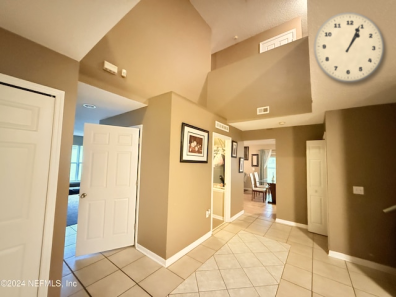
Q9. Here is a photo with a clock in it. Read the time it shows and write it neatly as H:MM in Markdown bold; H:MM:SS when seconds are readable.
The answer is **1:04**
